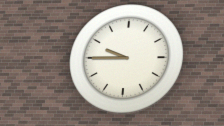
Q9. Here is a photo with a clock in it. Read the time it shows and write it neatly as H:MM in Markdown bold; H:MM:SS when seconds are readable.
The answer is **9:45**
